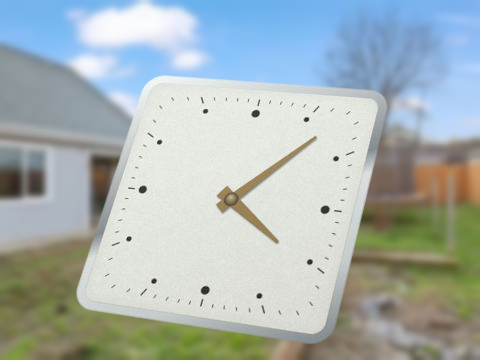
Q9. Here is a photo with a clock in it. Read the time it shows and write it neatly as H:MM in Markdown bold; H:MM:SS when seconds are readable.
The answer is **4:07**
